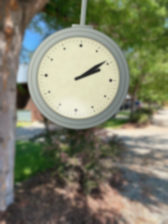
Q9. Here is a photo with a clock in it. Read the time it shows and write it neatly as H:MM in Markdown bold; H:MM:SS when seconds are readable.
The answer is **2:09**
